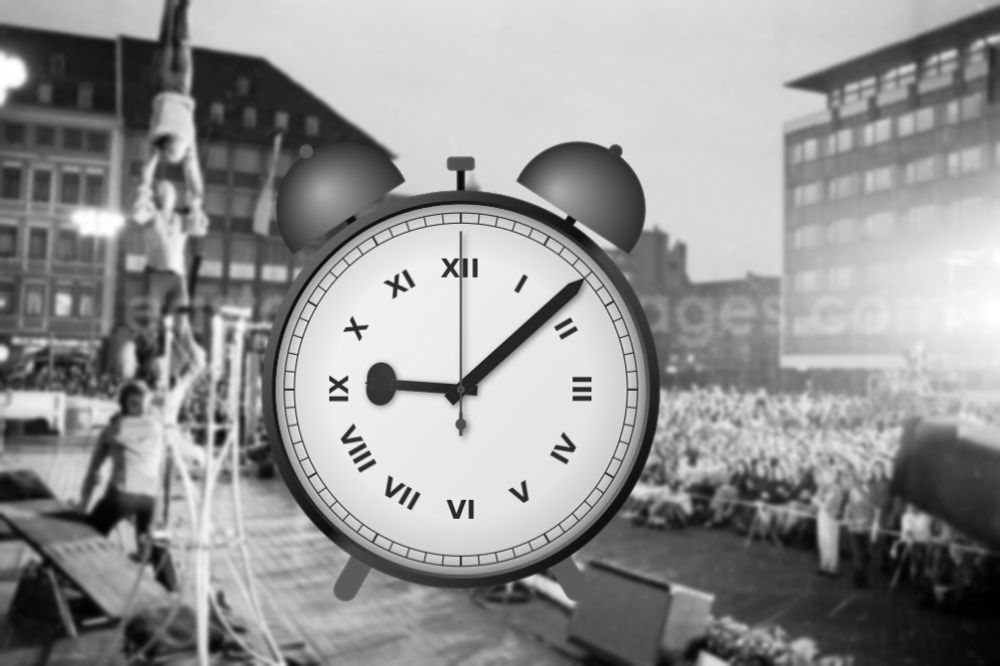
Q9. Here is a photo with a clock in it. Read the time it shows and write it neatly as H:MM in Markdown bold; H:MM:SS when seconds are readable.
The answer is **9:08:00**
